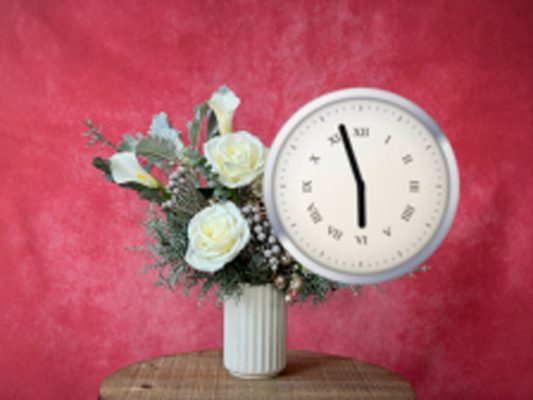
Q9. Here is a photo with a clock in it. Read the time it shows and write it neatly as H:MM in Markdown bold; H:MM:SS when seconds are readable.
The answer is **5:57**
